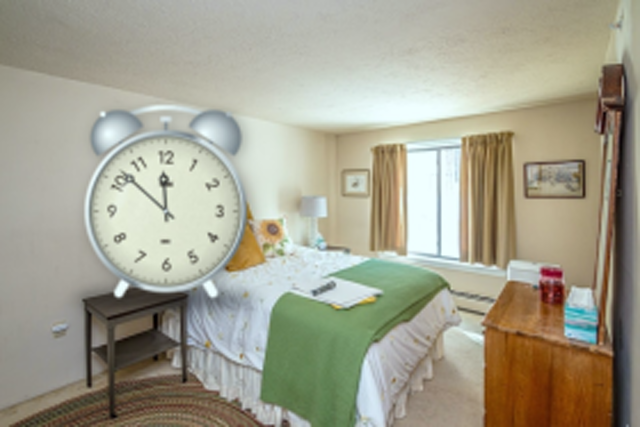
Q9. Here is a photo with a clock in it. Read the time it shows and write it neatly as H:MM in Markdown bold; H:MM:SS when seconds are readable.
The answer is **11:52**
